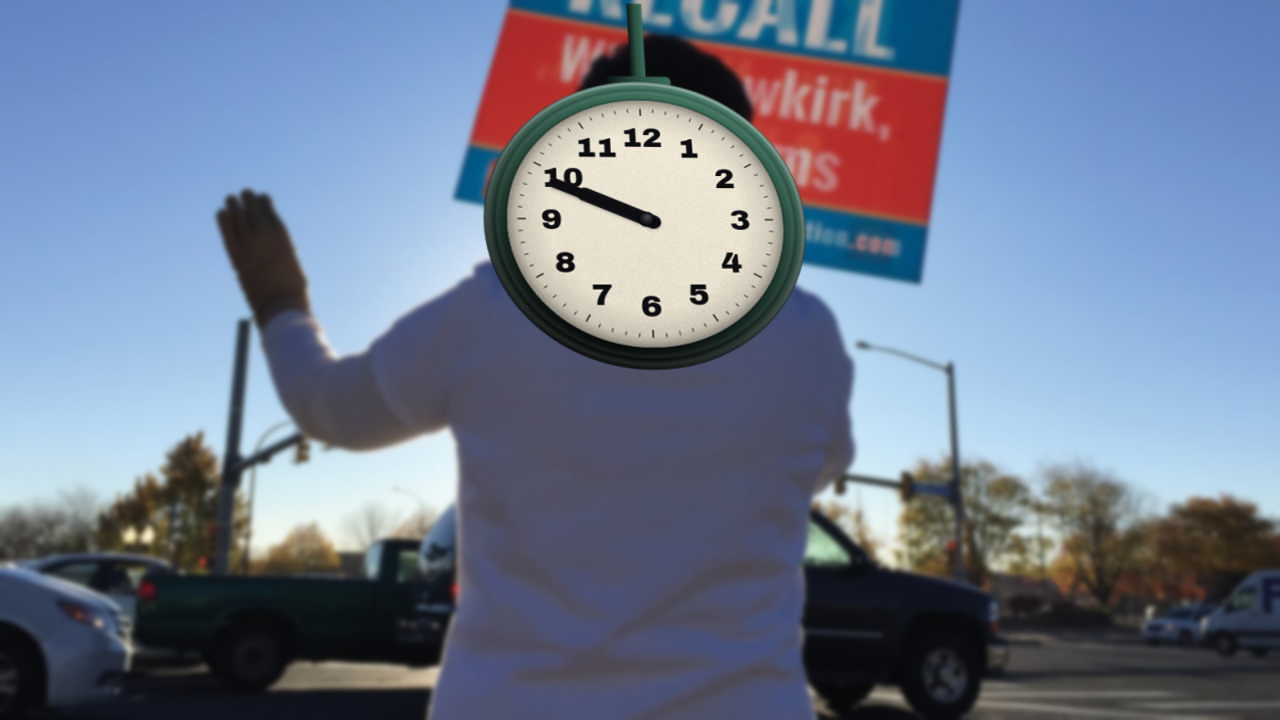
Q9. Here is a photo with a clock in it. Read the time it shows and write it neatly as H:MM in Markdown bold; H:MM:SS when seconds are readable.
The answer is **9:49**
